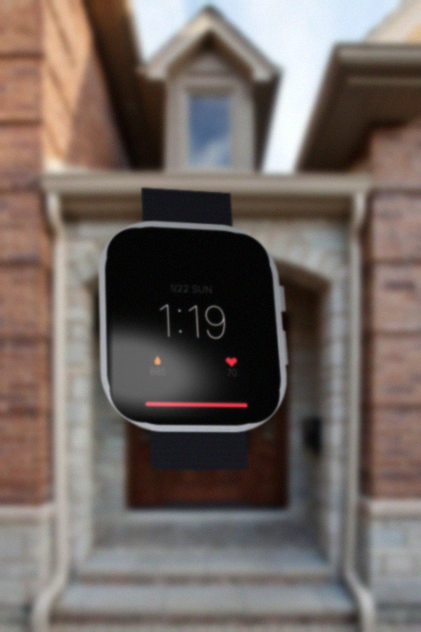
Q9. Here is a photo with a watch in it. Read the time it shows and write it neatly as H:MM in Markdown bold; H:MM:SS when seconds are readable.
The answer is **1:19**
